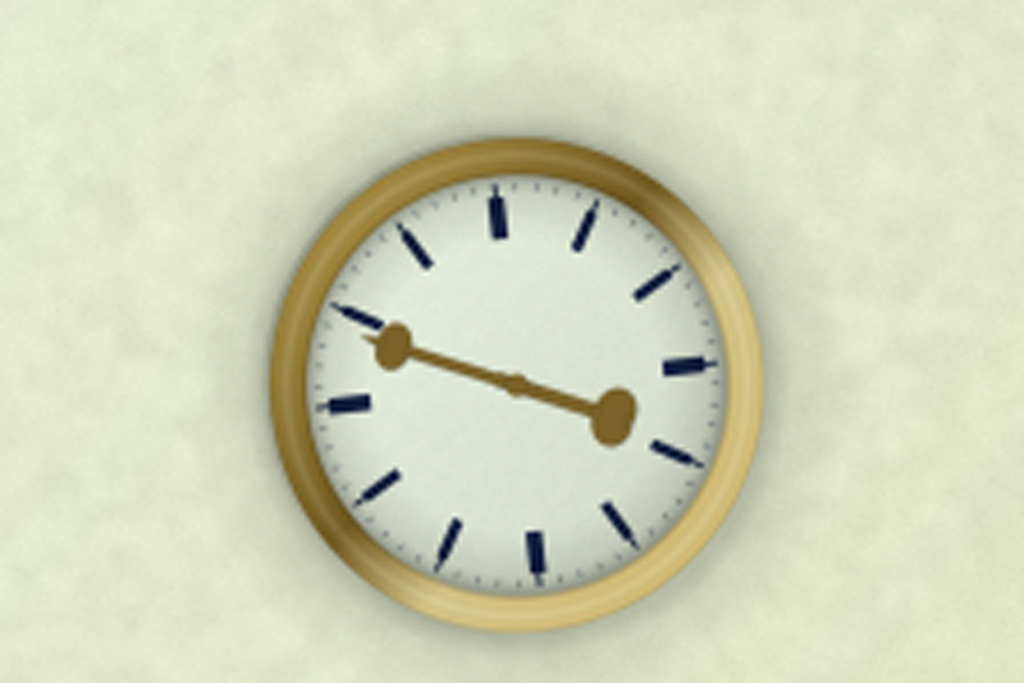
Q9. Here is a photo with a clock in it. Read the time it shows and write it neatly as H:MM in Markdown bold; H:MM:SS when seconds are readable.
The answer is **3:49**
